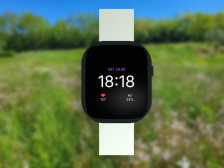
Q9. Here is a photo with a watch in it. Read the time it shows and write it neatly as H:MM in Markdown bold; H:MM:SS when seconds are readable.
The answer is **18:18**
